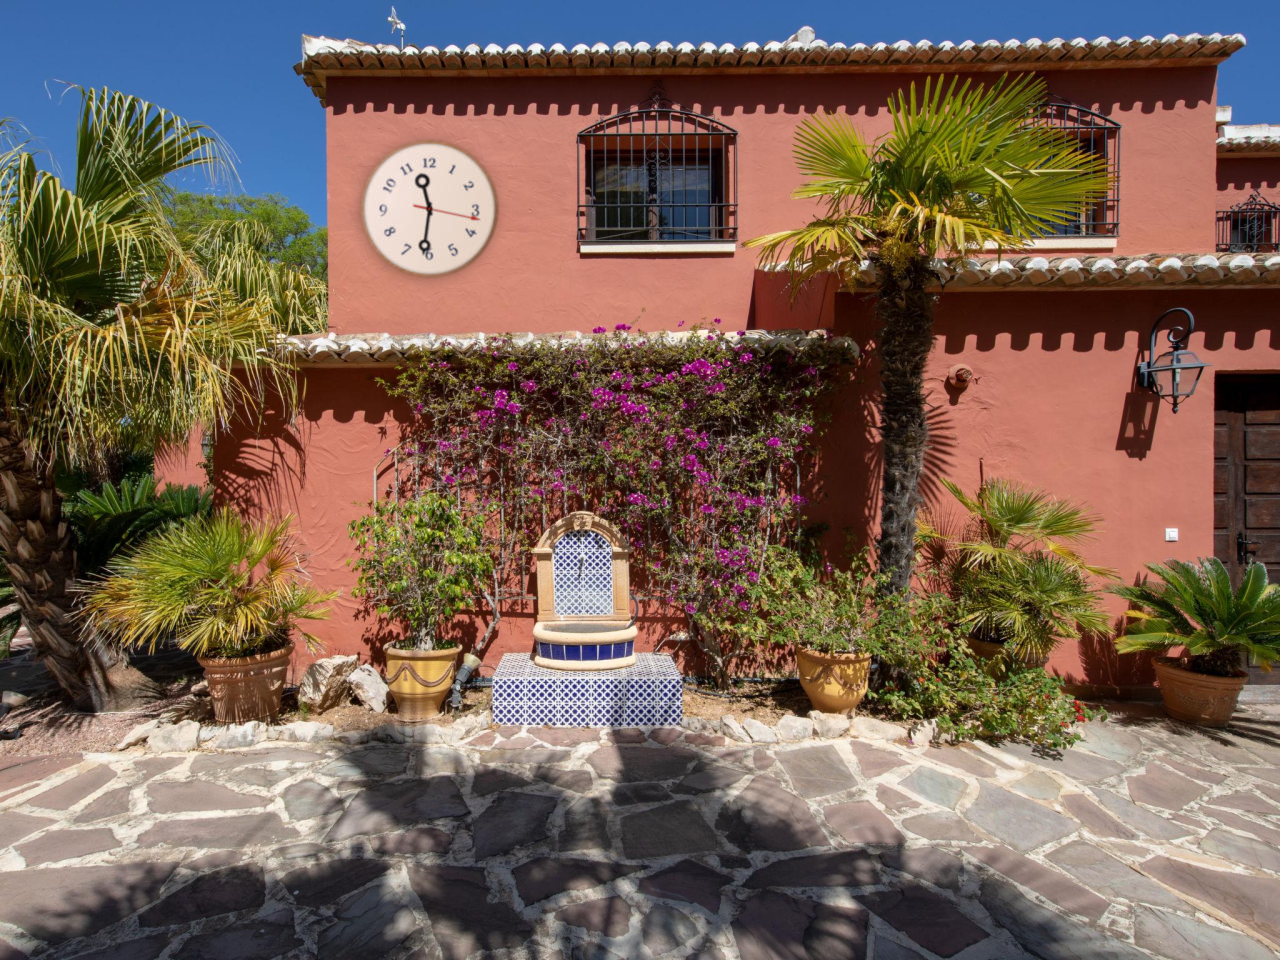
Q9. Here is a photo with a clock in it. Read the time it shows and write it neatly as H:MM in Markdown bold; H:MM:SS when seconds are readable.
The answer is **11:31:17**
